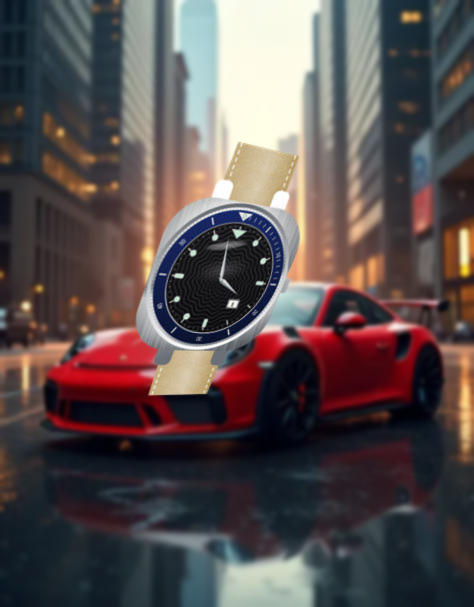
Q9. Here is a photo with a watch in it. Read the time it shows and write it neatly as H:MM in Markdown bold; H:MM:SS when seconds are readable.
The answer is **3:58**
